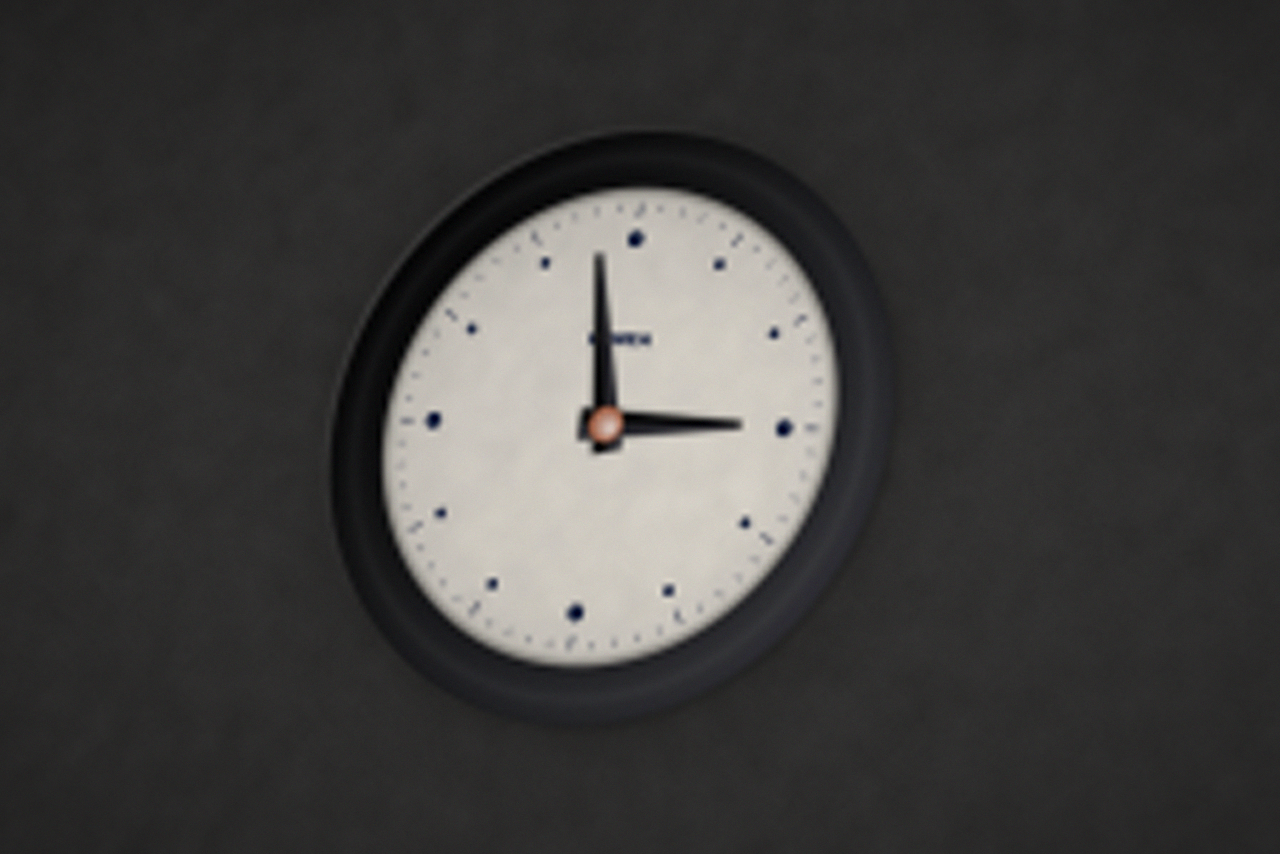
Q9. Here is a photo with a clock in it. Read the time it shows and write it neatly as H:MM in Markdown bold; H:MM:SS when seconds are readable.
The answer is **2:58**
